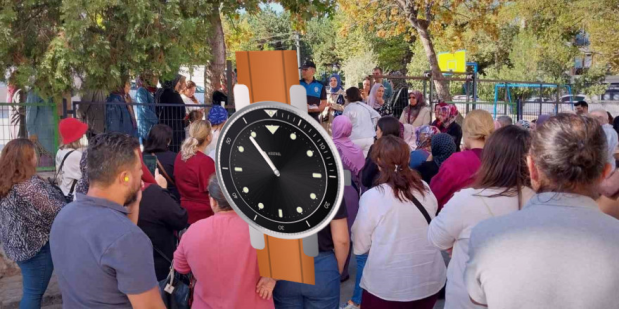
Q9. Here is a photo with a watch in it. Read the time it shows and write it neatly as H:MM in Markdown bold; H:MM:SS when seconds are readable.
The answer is **10:54**
